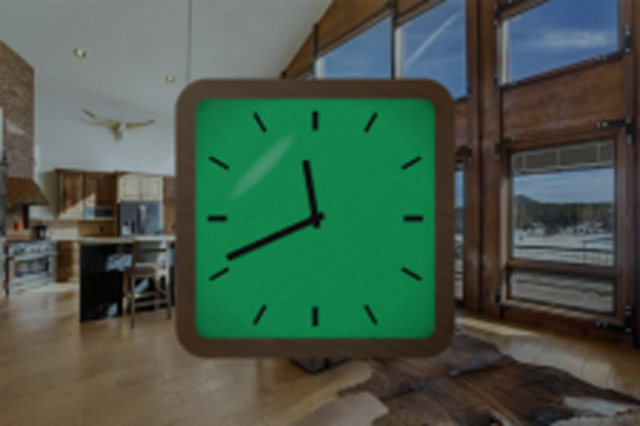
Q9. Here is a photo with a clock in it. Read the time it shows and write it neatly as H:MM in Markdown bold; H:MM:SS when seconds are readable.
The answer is **11:41**
